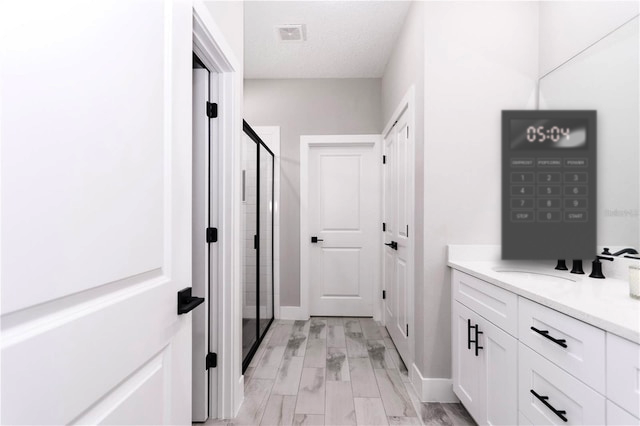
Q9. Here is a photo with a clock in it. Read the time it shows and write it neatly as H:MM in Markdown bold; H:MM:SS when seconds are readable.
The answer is **5:04**
